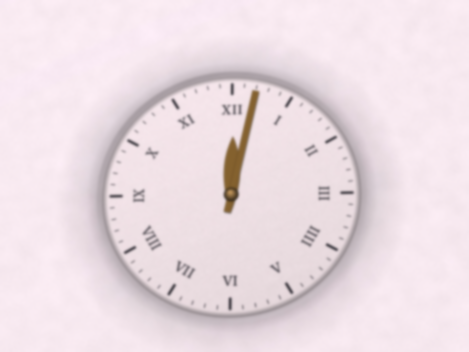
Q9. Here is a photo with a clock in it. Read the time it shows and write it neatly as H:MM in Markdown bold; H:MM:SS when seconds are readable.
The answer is **12:02**
